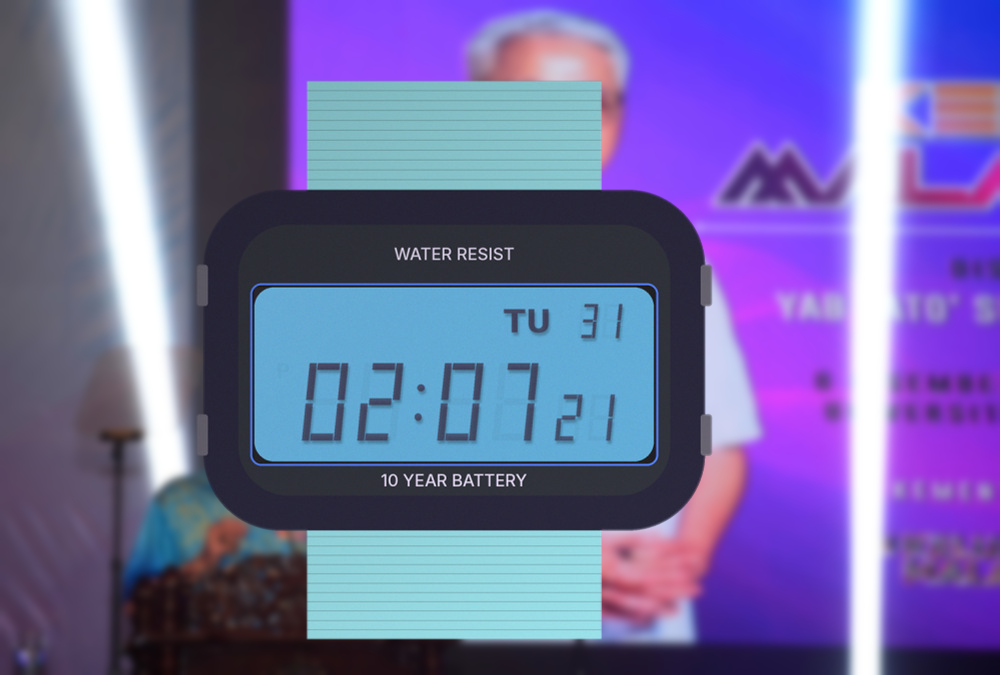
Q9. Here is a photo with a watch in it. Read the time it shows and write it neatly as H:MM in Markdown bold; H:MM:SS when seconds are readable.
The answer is **2:07:21**
